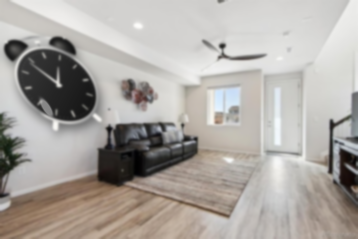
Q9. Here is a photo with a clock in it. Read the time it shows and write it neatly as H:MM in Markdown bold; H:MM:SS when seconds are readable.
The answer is **12:54**
